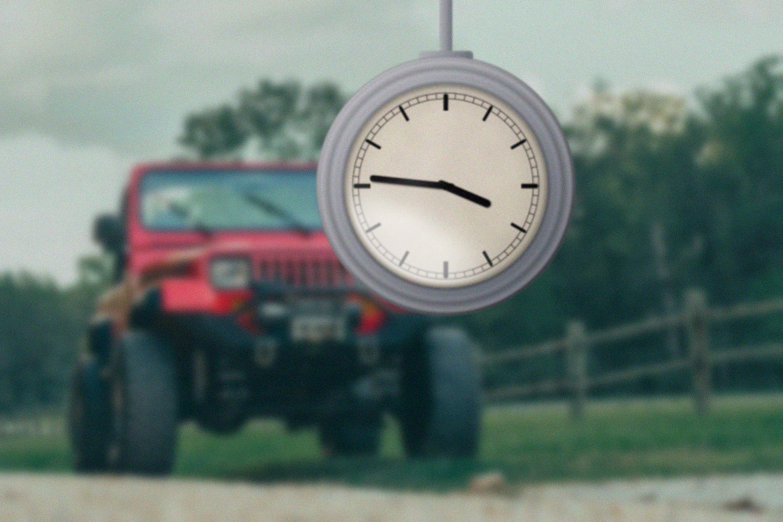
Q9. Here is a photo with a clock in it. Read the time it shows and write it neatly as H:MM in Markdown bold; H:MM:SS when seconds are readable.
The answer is **3:46**
